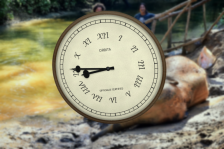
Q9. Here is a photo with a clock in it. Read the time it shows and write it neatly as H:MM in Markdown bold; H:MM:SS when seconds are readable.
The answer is **8:46**
